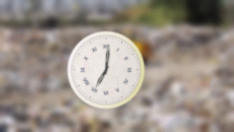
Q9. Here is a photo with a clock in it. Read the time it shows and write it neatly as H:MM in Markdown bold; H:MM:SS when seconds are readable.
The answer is **7:01**
